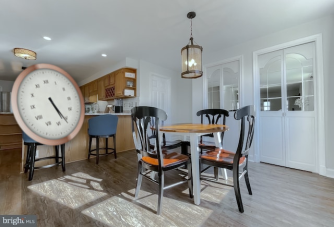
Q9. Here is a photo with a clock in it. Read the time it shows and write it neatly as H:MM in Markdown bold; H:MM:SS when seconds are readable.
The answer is **5:26**
